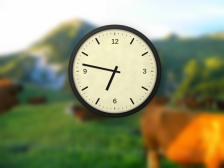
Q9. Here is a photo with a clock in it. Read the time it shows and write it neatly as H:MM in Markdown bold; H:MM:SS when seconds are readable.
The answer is **6:47**
